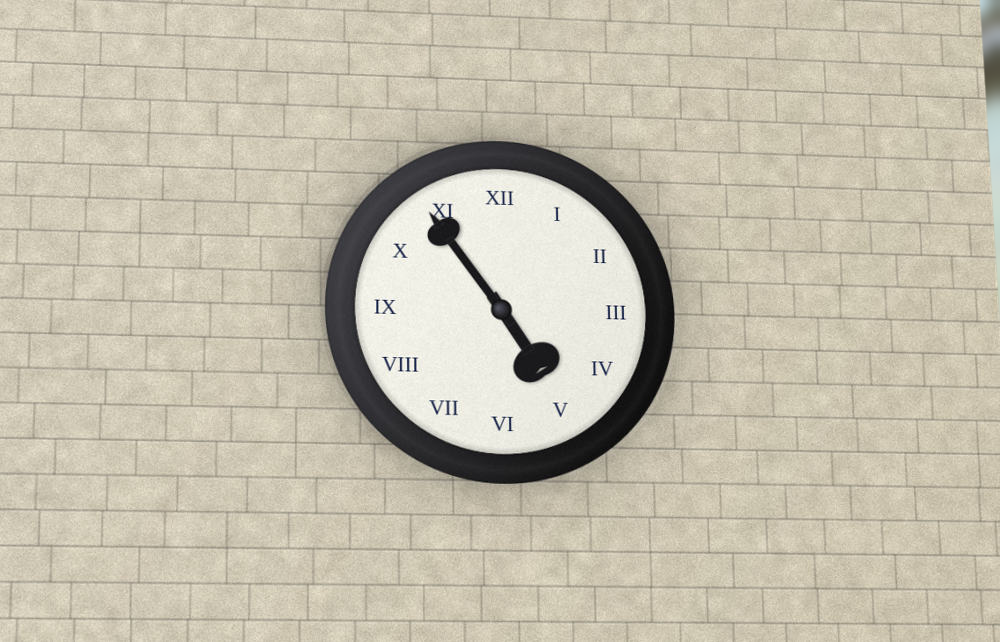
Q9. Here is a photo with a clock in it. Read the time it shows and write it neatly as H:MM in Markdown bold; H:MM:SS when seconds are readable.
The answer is **4:54**
